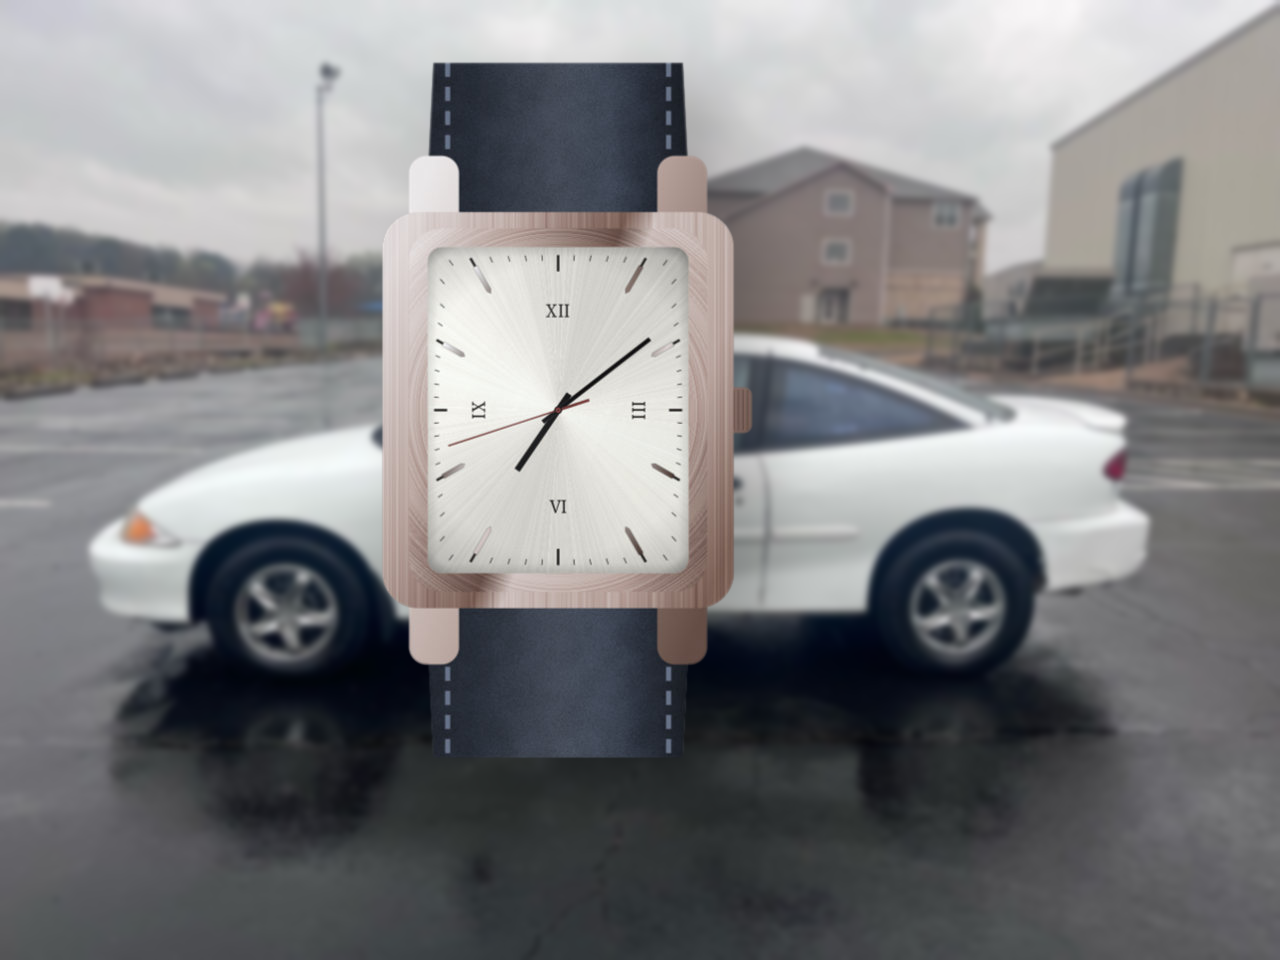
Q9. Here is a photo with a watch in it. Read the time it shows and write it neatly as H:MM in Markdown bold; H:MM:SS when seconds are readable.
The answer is **7:08:42**
